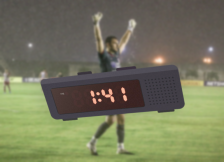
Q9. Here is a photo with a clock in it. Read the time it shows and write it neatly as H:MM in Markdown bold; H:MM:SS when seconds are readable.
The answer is **1:41**
